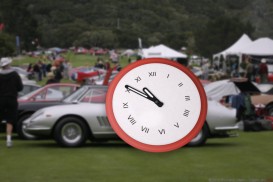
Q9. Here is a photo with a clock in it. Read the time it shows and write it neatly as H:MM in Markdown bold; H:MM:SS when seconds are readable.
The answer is **10:51**
